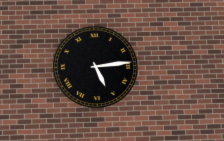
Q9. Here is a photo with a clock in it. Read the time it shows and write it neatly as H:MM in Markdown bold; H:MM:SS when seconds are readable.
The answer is **5:14**
